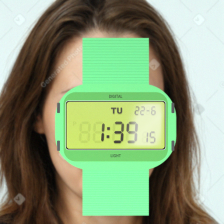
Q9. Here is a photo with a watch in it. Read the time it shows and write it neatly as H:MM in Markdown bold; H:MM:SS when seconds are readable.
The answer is **1:39:15**
